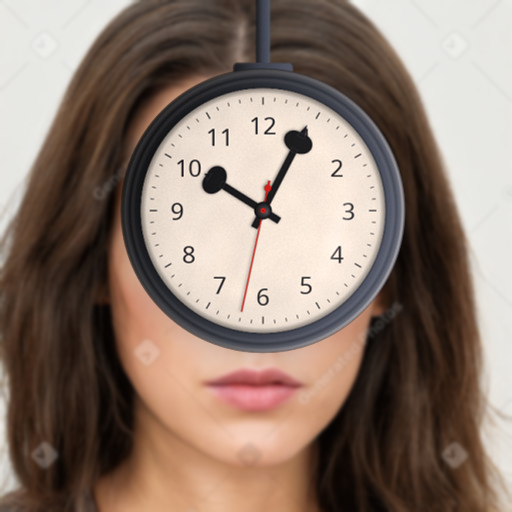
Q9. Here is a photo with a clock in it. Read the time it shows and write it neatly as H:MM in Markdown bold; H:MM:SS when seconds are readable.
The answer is **10:04:32**
